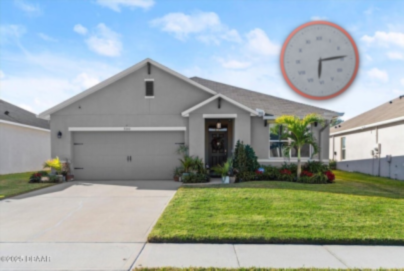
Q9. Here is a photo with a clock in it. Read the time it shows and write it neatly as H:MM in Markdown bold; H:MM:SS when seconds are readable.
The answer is **6:14**
